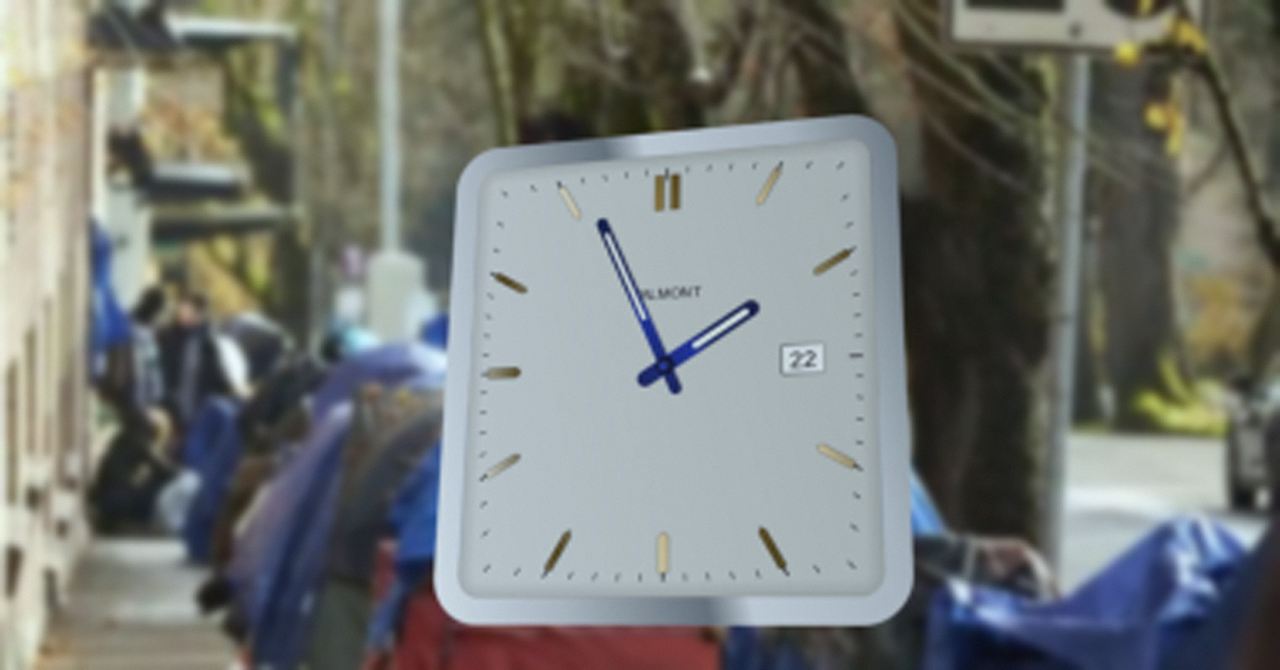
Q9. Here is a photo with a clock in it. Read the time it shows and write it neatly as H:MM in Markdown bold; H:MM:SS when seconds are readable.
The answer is **1:56**
